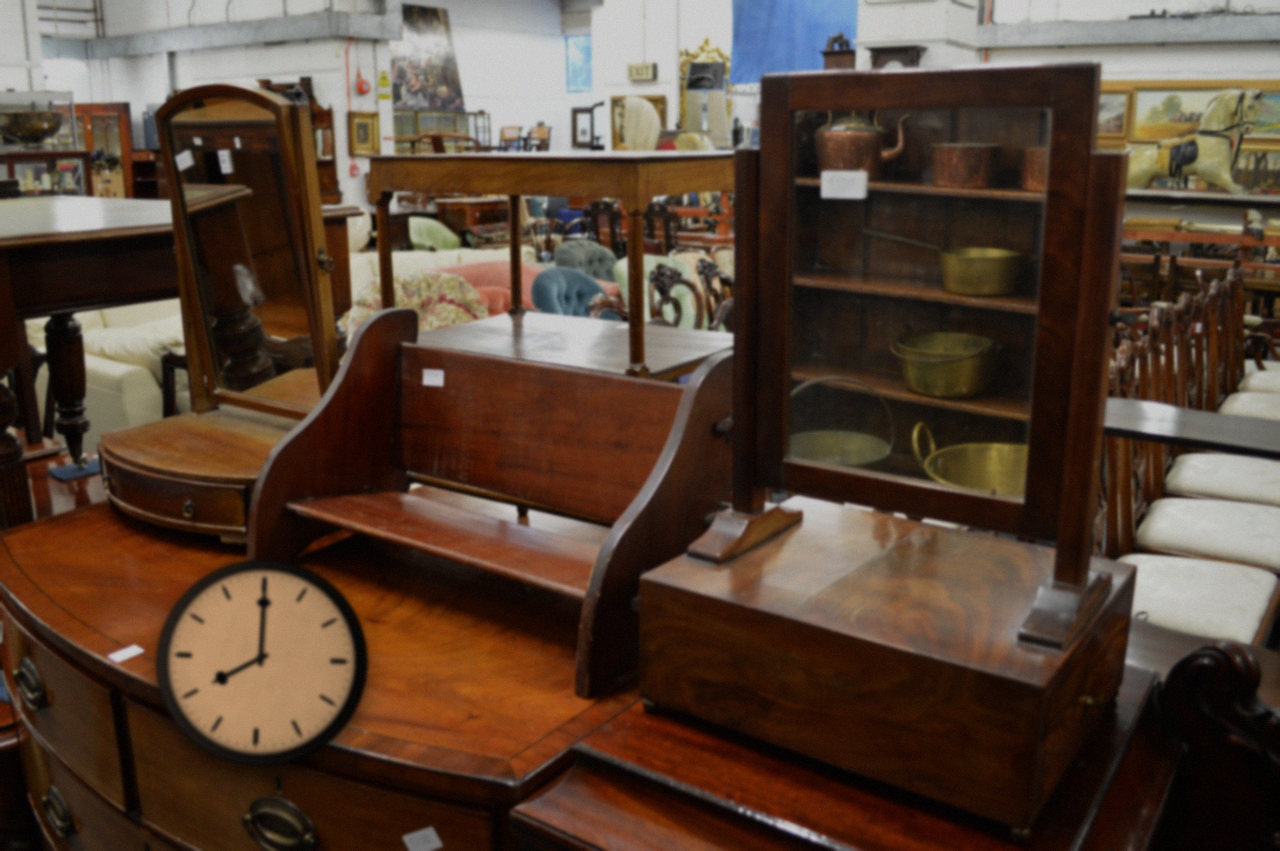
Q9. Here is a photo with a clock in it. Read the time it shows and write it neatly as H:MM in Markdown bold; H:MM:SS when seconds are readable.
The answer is **8:00**
